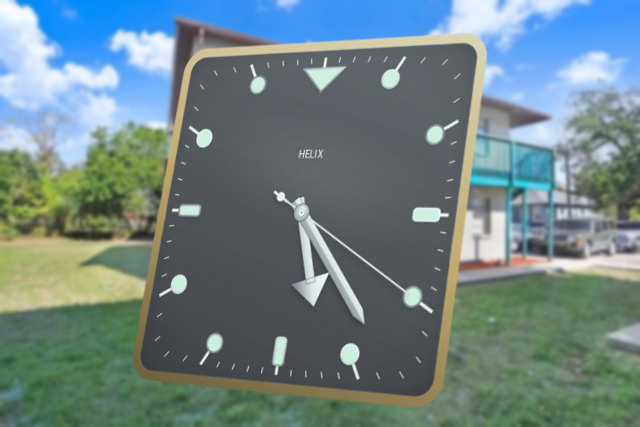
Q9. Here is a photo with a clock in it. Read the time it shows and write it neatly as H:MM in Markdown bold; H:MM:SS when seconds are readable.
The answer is **5:23:20**
